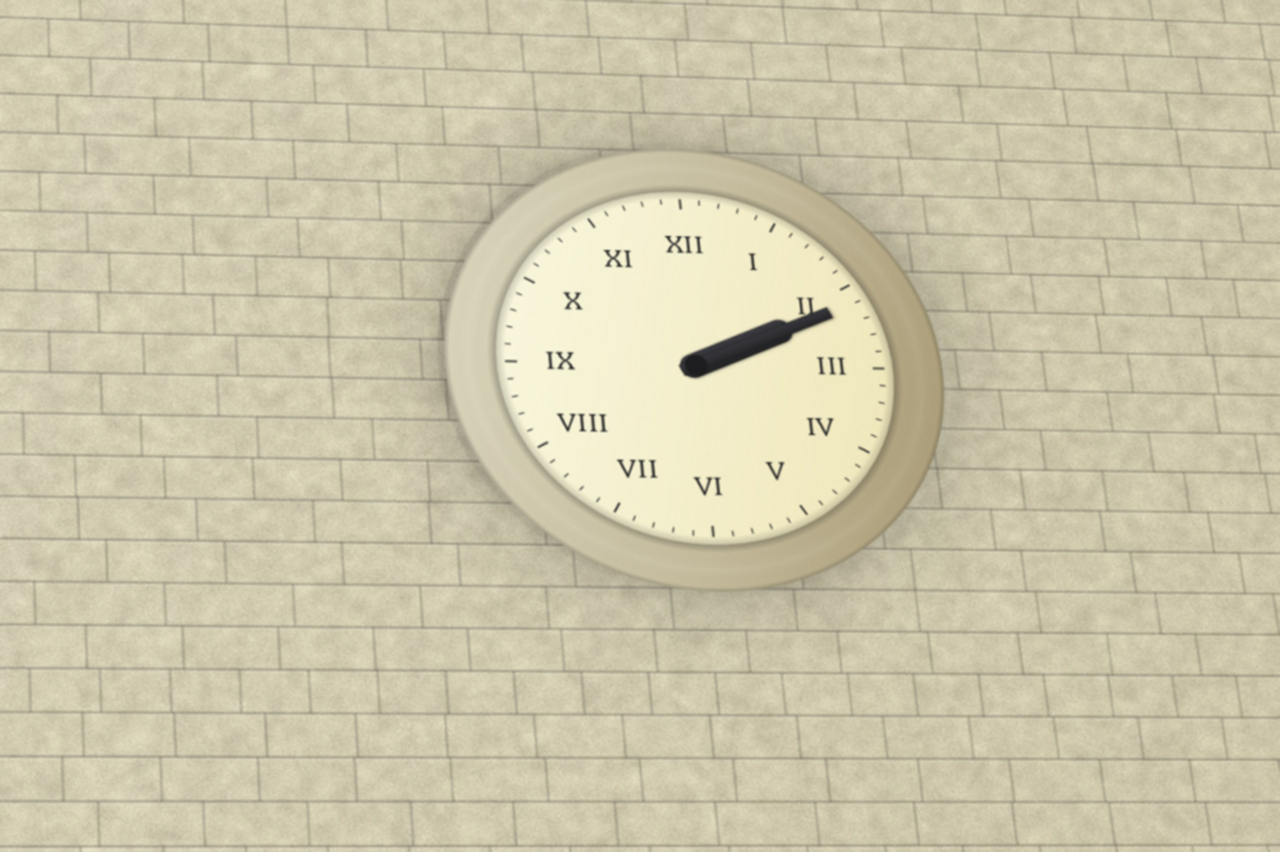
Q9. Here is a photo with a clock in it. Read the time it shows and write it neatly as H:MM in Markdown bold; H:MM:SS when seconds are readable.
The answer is **2:11**
